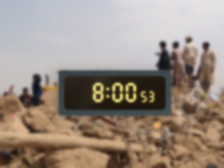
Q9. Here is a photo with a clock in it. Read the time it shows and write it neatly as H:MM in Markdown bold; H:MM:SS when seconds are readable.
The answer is **8:00**
